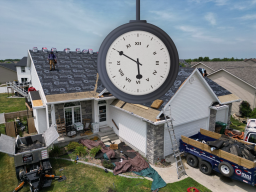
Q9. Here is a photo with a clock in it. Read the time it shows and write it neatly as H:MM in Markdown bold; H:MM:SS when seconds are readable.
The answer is **5:50**
